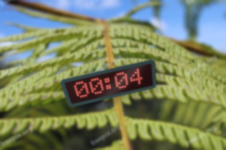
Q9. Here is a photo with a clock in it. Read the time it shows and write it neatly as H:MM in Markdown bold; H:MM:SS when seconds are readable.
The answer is **0:04**
